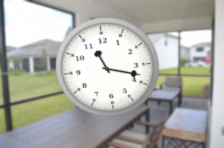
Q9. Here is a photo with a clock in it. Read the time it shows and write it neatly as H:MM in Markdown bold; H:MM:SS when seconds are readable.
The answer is **11:18**
